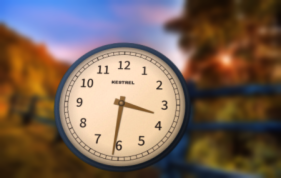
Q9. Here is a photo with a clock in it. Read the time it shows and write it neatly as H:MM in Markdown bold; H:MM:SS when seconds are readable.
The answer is **3:31**
